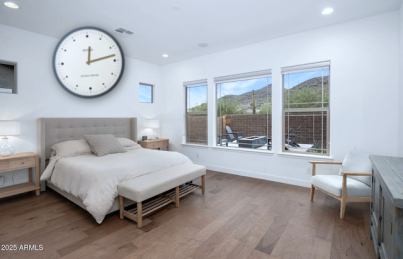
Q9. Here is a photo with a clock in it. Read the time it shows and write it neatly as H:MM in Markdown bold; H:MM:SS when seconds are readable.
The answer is **12:13**
